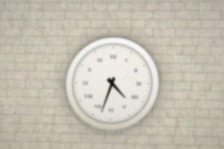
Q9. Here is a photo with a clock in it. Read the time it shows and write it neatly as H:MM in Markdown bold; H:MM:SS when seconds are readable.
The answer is **4:33**
